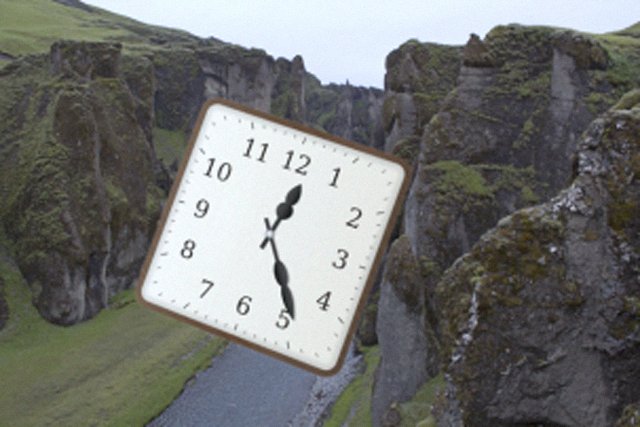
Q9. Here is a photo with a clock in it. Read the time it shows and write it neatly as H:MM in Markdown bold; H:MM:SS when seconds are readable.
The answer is **12:24**
